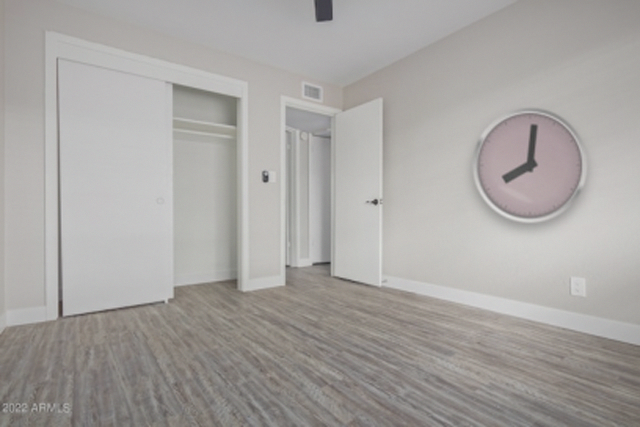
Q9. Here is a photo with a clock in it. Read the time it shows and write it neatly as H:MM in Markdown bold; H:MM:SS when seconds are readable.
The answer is **8:01**
